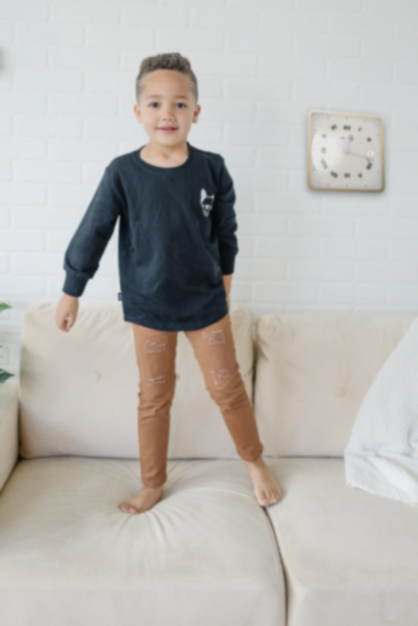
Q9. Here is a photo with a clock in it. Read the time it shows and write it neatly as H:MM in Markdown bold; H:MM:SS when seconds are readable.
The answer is **12:17**
